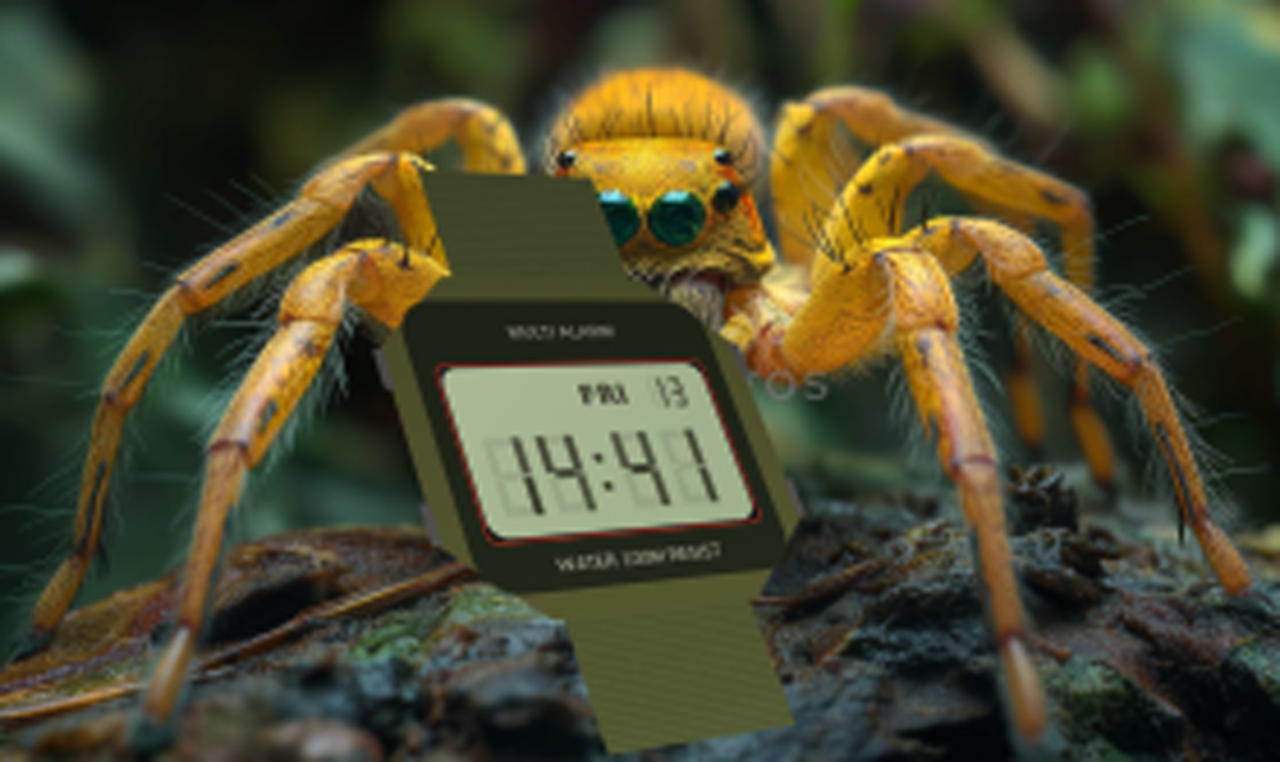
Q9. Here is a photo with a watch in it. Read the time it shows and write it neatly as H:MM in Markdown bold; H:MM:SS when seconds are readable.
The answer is **14:41**
